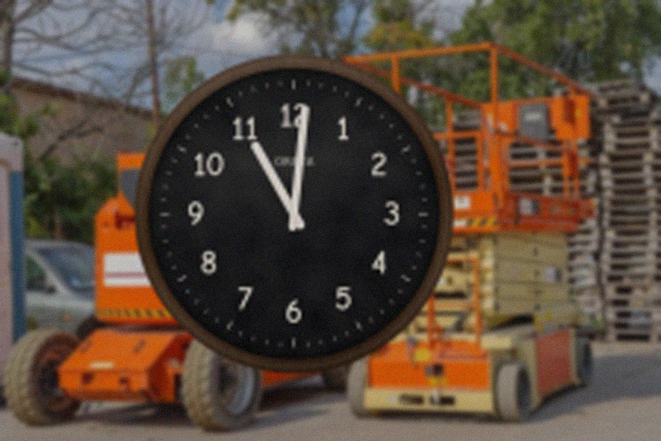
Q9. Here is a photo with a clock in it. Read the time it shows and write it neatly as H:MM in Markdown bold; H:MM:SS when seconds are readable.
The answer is **11:01**
